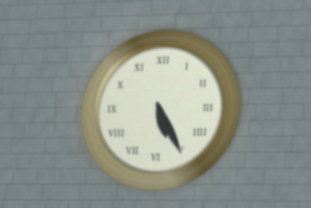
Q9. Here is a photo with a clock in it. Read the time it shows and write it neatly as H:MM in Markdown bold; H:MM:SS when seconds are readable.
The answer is **5:25**
